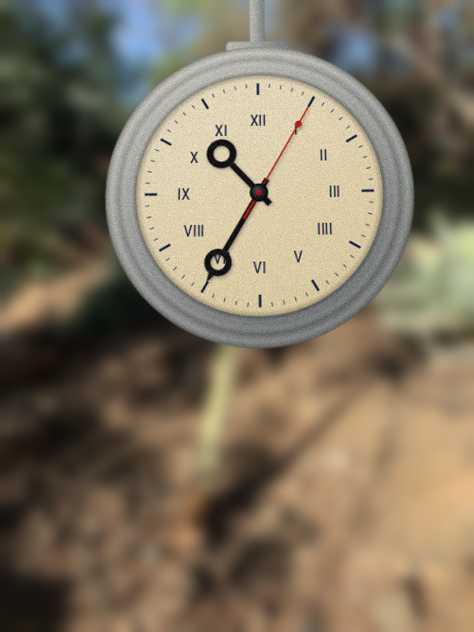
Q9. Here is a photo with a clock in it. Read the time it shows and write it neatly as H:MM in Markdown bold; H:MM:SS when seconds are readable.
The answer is **10:35:05**
